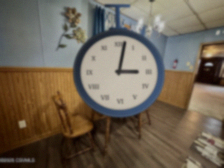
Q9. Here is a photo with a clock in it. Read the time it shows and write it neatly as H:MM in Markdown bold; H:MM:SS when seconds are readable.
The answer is **3:02**
